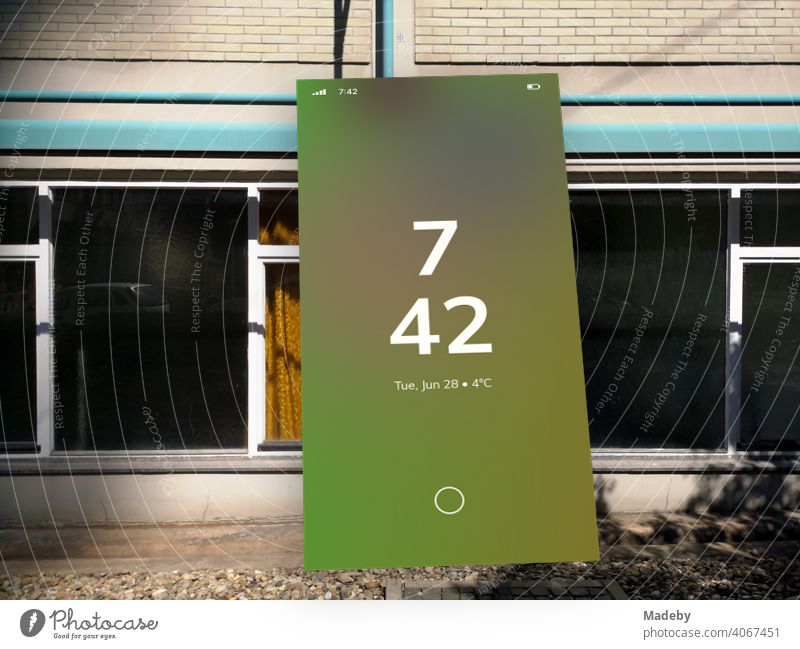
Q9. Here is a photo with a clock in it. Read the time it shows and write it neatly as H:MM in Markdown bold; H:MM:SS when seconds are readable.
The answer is **7:42**
